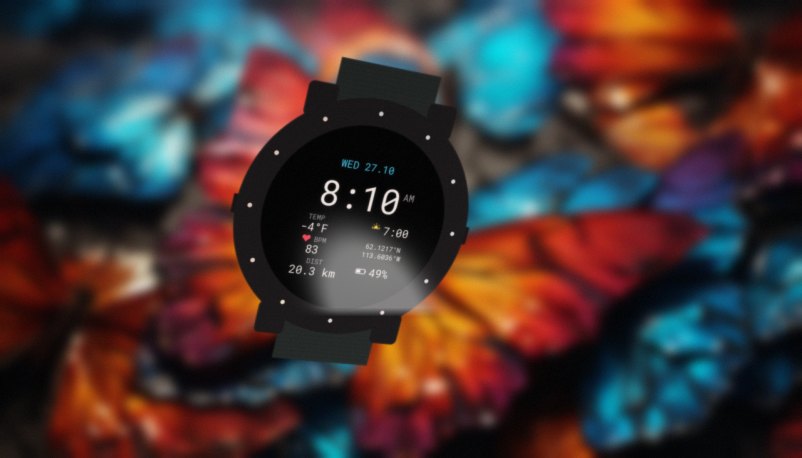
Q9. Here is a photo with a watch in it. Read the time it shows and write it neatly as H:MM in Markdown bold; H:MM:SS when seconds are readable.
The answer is **8:10**
